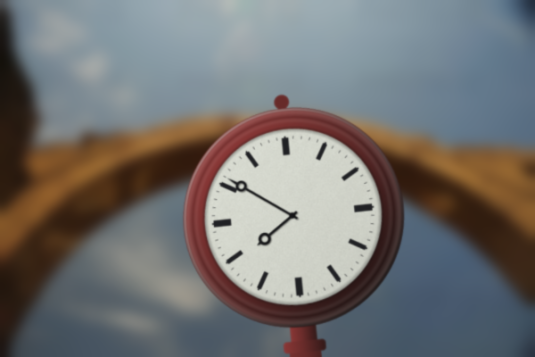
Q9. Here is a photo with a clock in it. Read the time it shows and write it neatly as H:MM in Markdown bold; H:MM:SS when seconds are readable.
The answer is **7:51**
